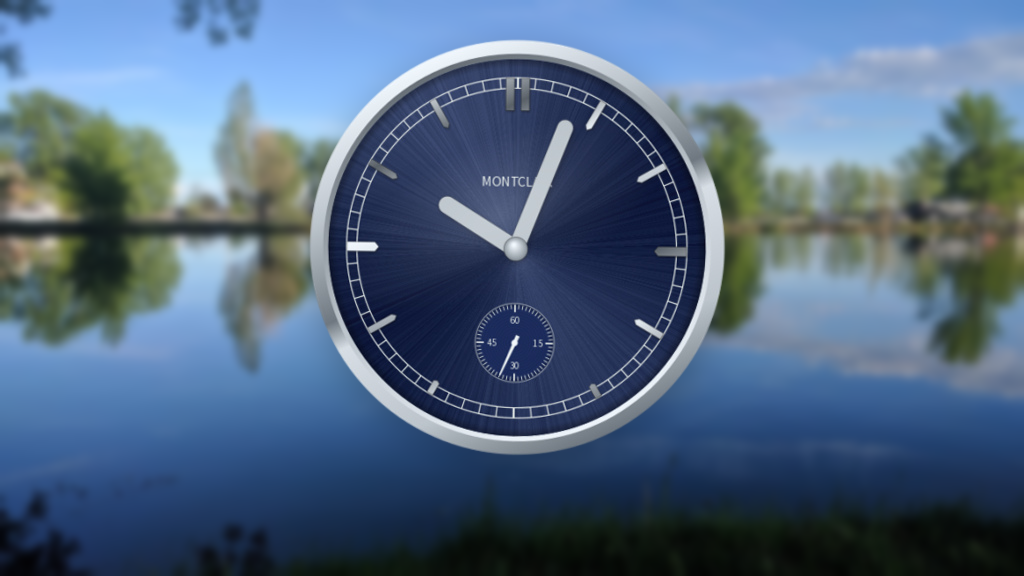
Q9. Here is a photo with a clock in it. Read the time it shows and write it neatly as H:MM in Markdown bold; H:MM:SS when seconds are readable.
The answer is **10:03:34**
